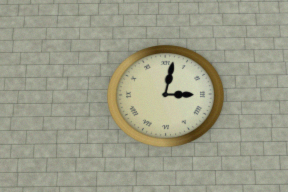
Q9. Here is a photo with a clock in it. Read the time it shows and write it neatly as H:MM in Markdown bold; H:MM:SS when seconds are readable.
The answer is **3:02**
